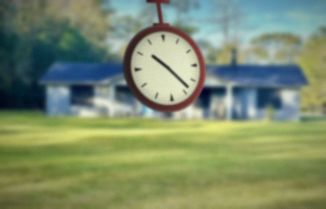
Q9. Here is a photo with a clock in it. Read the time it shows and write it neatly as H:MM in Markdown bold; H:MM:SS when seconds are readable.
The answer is **10:23**
